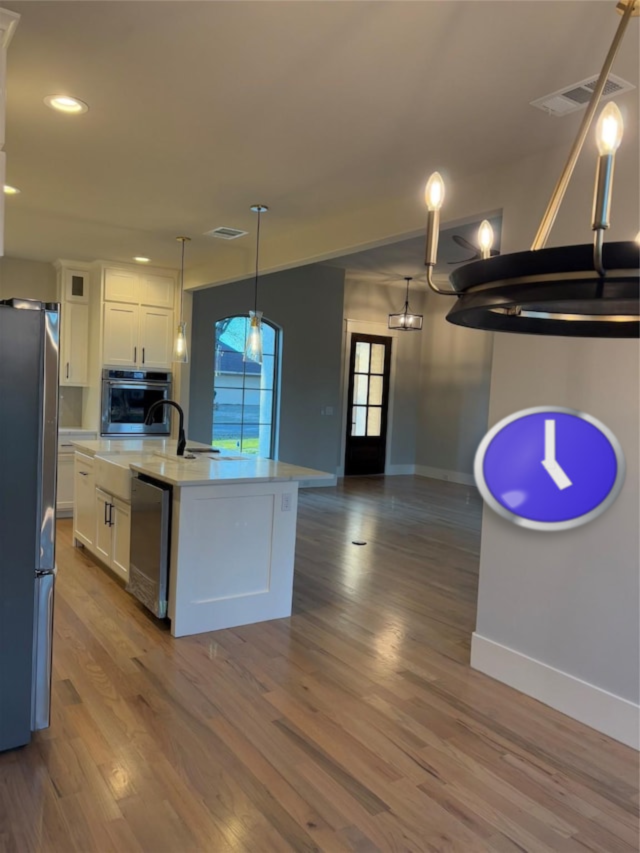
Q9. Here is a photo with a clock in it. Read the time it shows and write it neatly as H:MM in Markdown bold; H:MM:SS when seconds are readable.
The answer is **5:00**
